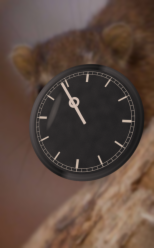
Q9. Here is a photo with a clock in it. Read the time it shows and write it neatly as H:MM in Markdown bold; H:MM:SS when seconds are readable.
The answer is **10:54**
